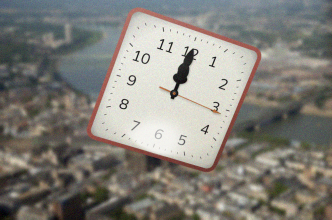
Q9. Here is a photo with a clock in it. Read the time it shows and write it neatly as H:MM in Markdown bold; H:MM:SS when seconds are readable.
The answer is **12:00:16**
